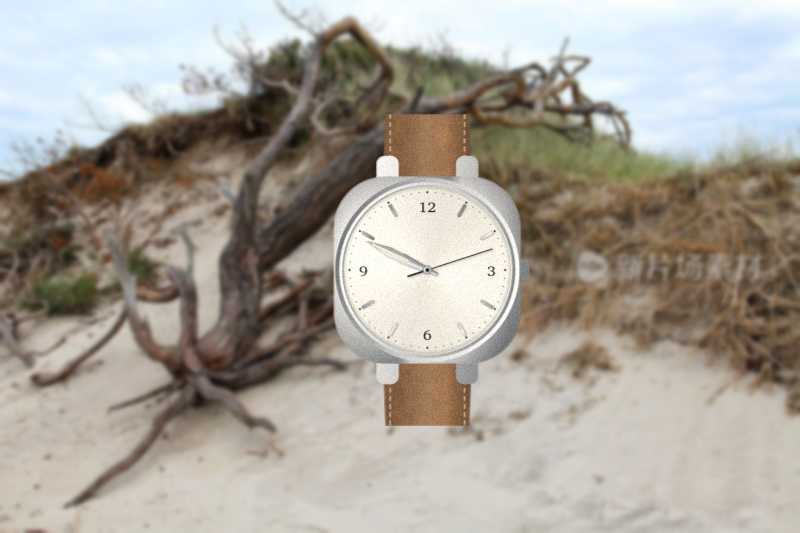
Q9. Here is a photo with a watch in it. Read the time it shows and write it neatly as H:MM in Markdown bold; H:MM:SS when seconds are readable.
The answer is **9:49:12**
